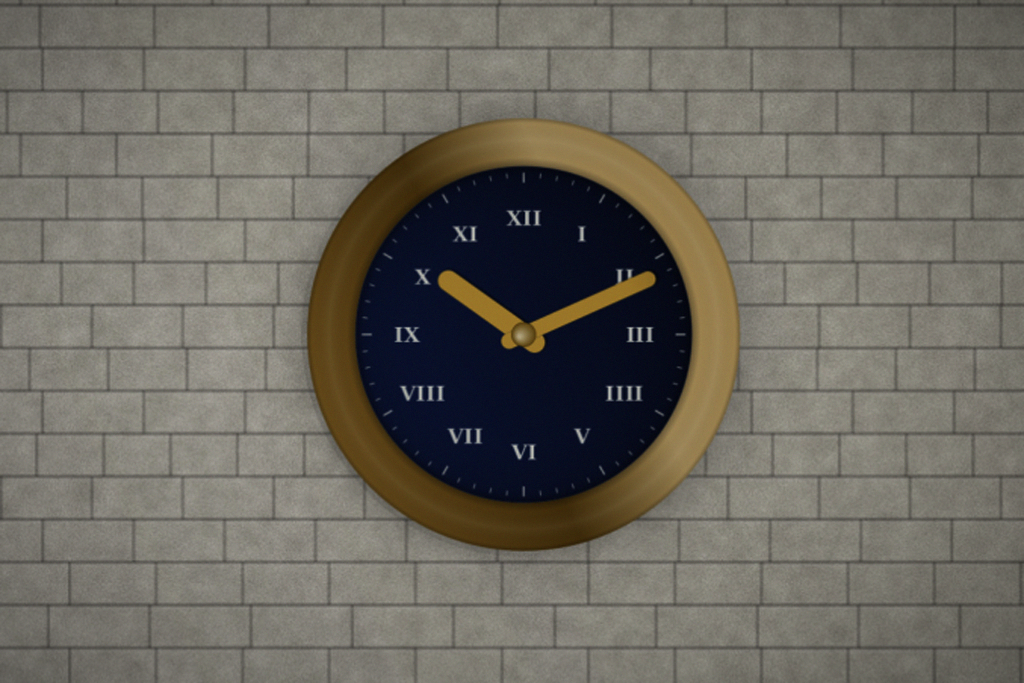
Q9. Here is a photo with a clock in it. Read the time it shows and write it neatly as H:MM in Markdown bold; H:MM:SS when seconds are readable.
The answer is **10:11**
